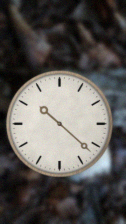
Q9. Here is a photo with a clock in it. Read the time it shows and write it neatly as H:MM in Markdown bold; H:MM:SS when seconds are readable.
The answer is **10:22**
